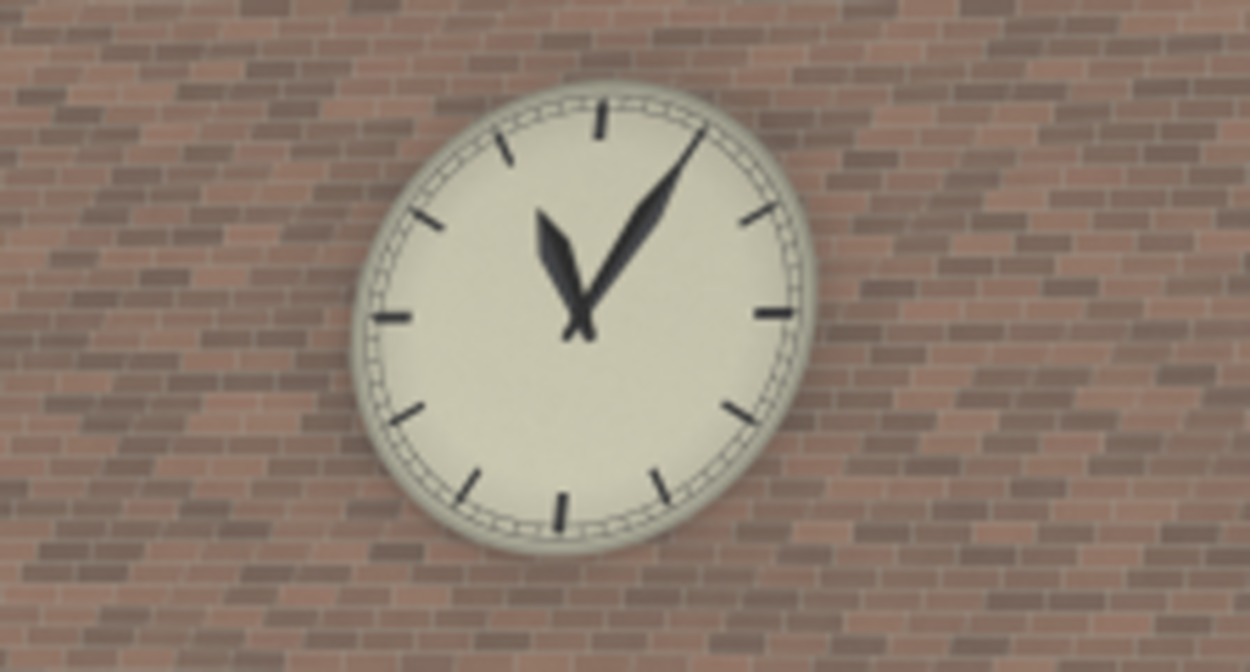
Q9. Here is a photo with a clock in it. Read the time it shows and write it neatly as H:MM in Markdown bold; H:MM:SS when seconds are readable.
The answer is **11:05**
